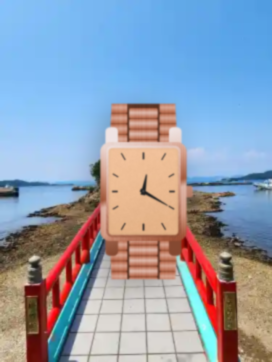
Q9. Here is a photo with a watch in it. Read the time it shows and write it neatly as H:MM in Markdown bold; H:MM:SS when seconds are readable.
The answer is **12:20**
